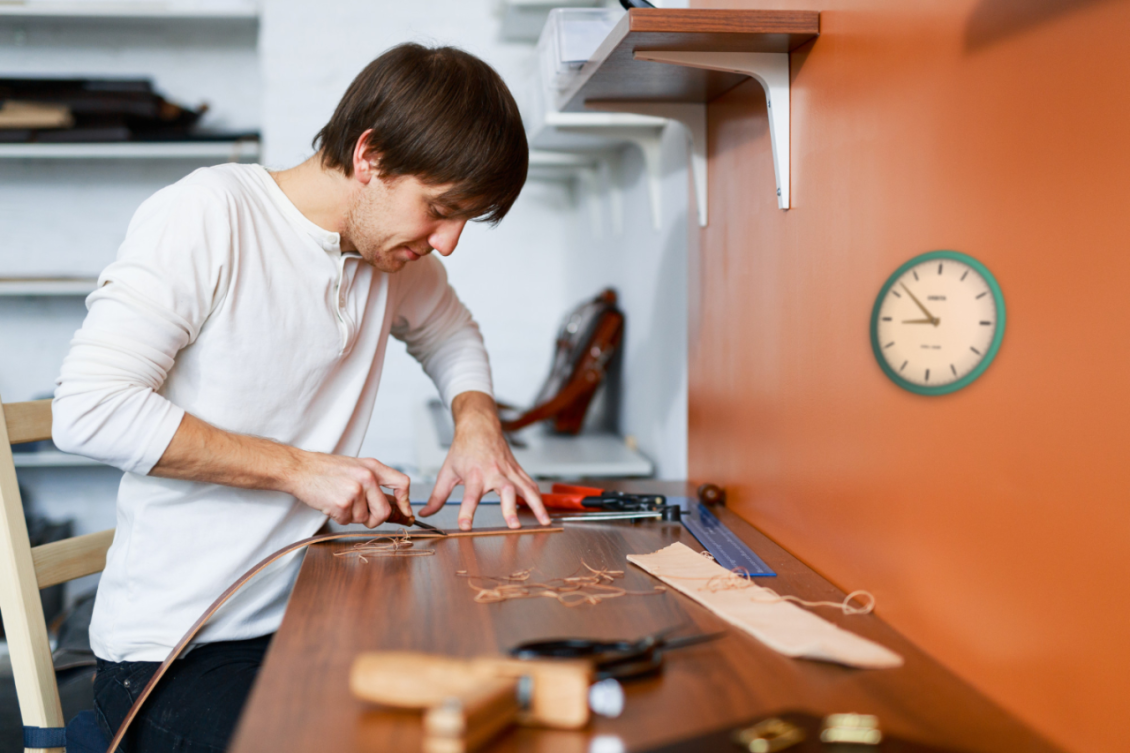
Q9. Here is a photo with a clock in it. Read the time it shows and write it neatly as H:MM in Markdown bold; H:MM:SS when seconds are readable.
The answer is **8:52**
